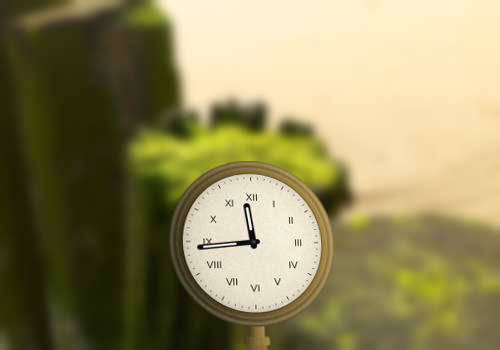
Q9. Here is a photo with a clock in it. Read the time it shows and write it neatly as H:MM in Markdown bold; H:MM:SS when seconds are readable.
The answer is **11:44**
